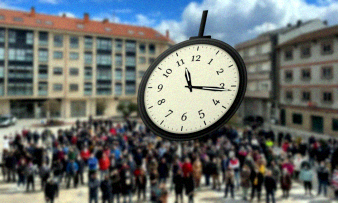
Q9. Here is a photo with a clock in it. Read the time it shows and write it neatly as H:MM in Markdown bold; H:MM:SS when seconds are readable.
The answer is **11:16**
